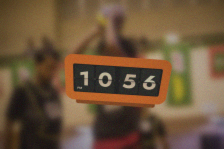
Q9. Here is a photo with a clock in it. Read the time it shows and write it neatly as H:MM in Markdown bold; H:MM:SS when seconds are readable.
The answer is **10:56**
